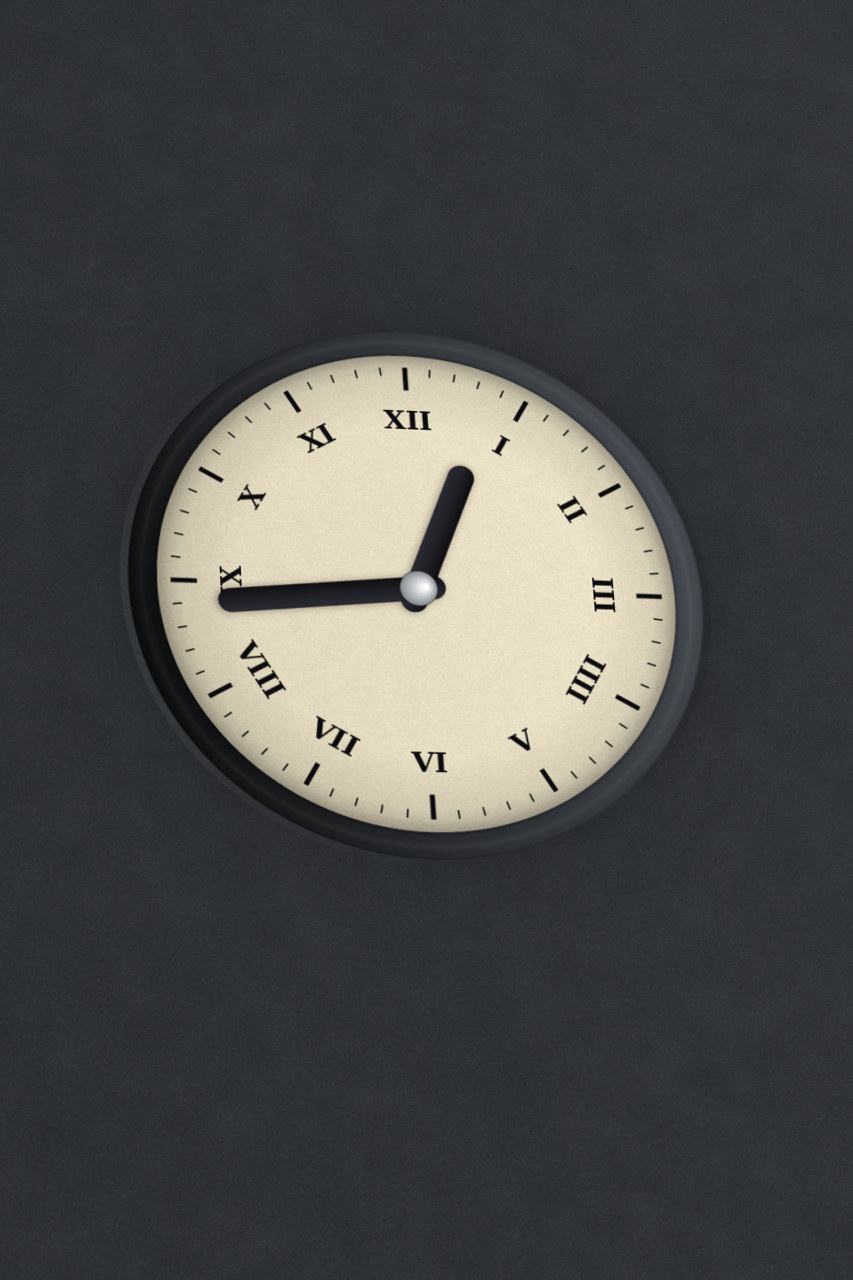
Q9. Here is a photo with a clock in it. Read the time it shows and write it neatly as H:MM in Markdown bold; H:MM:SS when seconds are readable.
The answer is **12:44**
